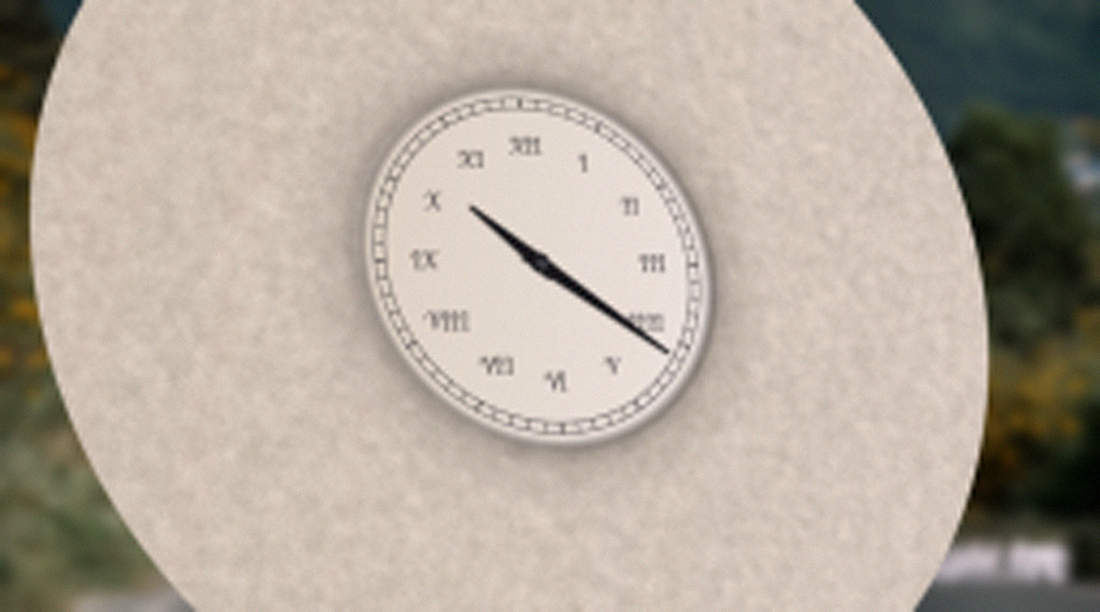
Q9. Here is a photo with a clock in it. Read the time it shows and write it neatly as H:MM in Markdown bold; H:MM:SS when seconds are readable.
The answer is **10:21**
